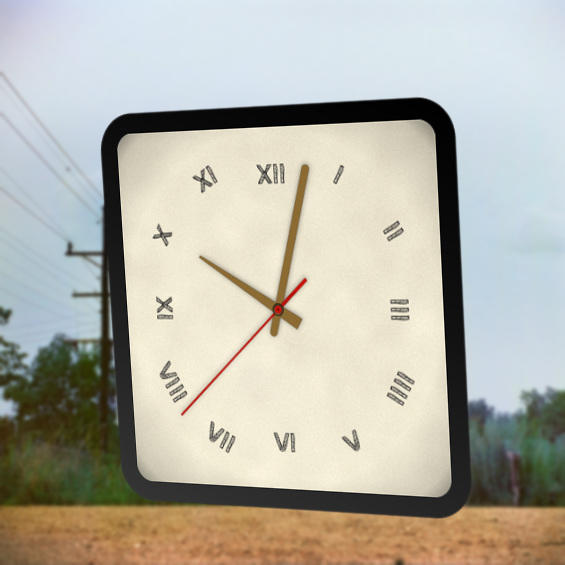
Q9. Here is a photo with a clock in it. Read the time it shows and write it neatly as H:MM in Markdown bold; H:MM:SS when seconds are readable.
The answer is **10:02:38**
